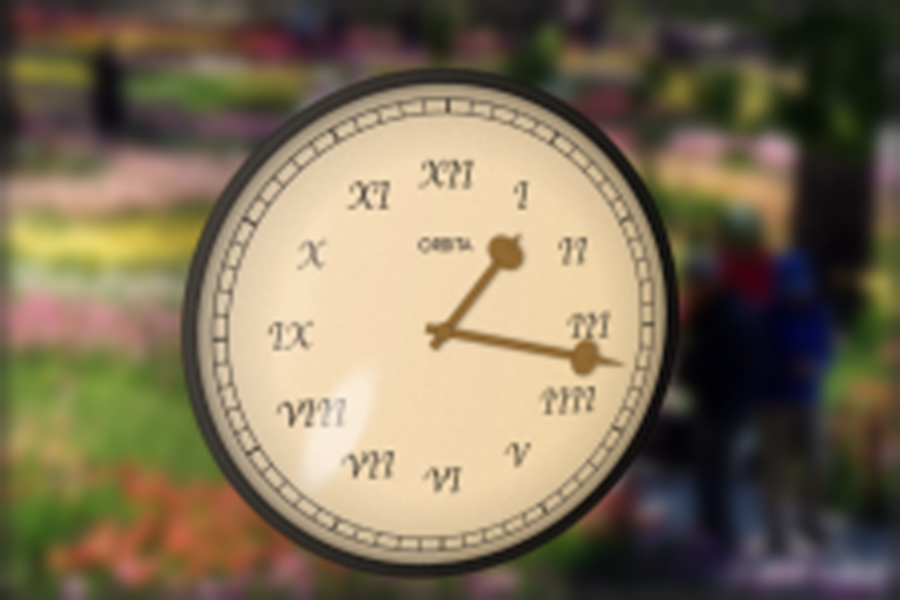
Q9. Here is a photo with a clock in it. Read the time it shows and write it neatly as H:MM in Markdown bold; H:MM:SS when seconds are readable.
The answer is **1:17**
